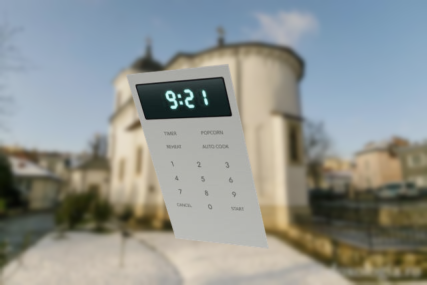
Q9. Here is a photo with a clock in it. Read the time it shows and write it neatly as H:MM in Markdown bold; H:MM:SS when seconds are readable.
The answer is **9:21**
